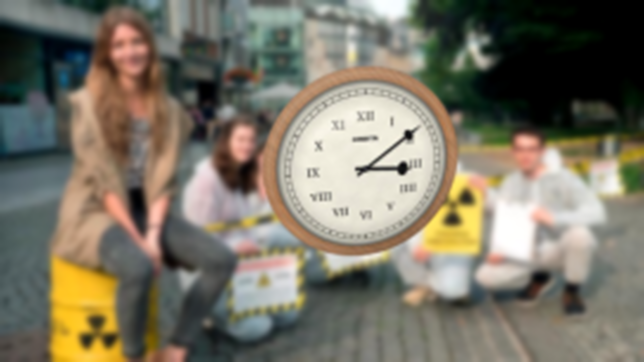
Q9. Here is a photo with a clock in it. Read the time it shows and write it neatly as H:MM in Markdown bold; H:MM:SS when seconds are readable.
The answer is **3:09**
